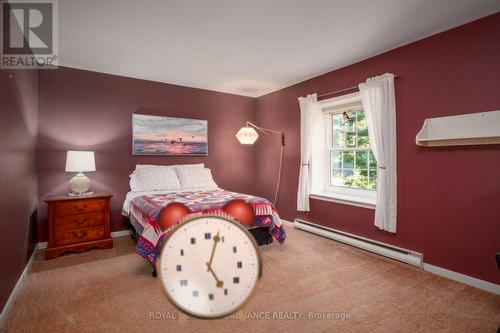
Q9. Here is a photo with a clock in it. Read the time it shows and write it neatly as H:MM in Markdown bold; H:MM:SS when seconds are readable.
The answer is **5:03**
